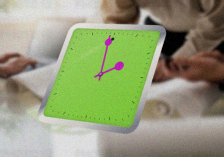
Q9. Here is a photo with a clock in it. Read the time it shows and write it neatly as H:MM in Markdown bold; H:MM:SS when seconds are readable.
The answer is **1:59**
